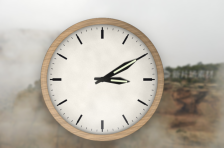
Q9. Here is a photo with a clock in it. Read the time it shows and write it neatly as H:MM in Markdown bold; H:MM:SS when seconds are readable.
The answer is **3:10**
